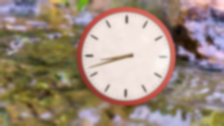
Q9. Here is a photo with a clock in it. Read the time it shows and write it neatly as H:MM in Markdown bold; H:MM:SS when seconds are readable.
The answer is **8:42**
